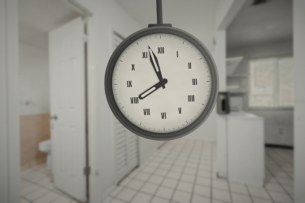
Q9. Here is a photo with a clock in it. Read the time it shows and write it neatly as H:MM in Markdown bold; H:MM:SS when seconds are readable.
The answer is **7:57**
